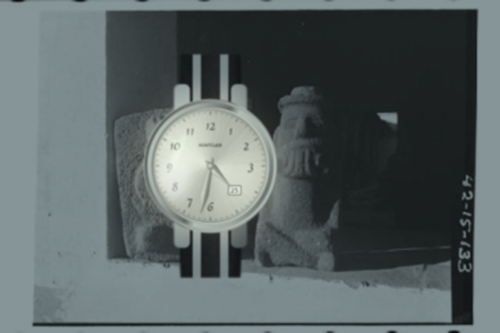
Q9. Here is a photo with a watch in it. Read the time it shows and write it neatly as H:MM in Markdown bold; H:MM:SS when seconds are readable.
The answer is **4:32**
